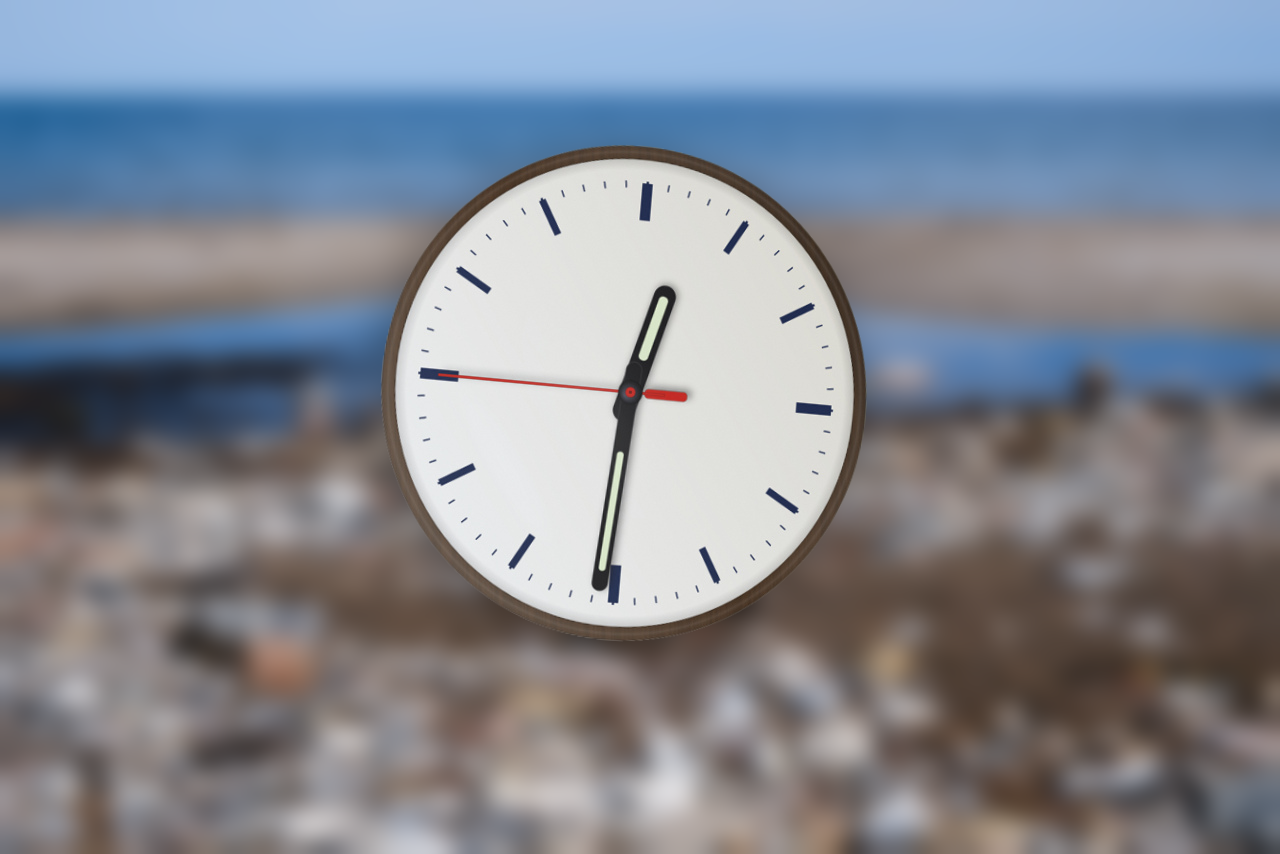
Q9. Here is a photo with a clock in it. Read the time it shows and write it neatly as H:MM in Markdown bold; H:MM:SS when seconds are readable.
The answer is **12:30:45**
